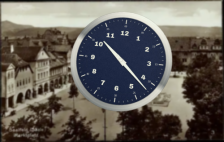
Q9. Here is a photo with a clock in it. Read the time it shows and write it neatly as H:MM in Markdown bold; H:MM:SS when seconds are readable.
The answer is **10:22**
